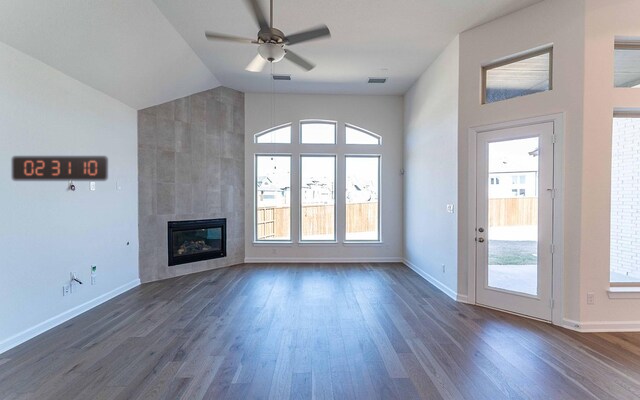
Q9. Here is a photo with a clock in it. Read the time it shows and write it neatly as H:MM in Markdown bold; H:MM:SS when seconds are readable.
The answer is **2:31:10**
